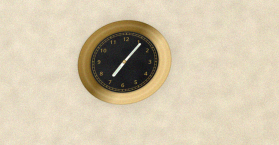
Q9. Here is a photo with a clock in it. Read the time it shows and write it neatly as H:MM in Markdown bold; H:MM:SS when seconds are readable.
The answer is **7:06**
